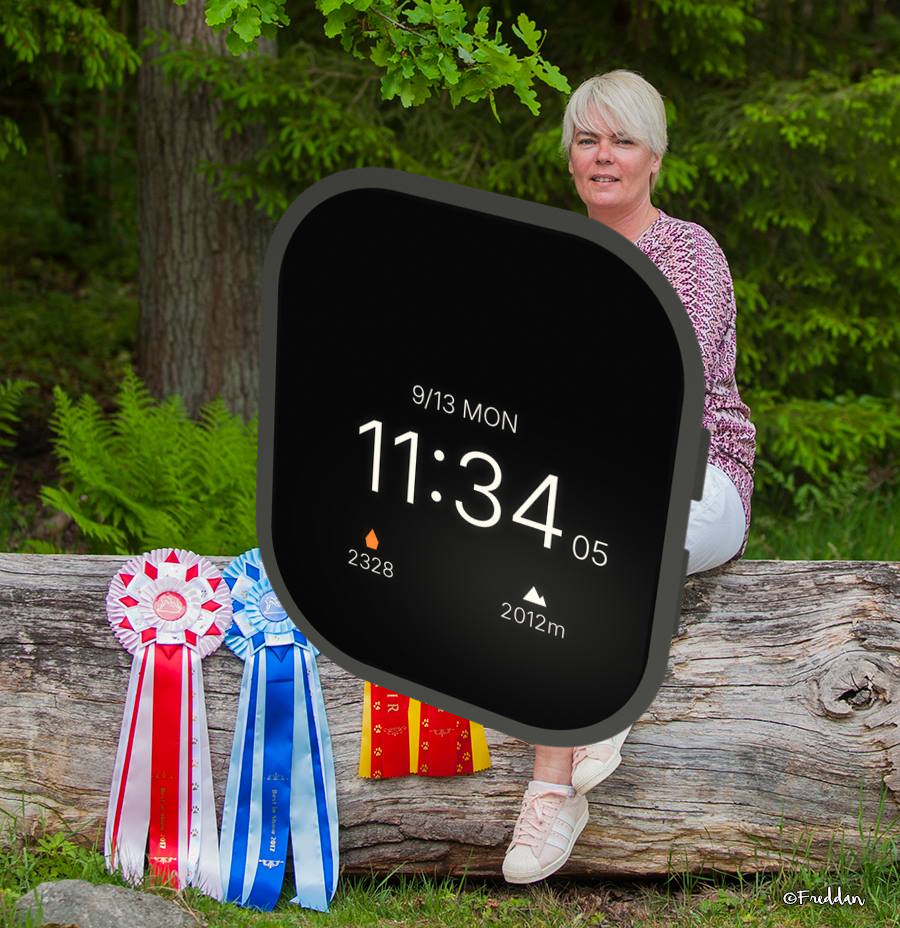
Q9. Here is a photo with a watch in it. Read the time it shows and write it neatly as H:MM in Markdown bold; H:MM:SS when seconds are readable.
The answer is **11:34:05**
